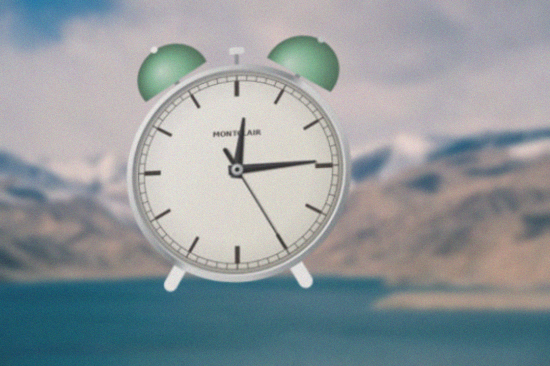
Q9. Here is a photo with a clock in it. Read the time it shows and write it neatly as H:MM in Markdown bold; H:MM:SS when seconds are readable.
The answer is **12:14:25**
